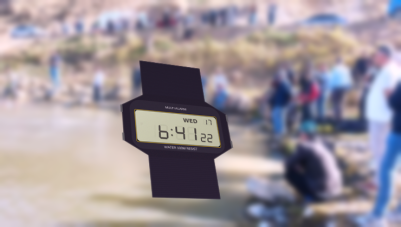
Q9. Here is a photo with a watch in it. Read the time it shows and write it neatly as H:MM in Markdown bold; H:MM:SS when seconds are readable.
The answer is **6:41:22**
